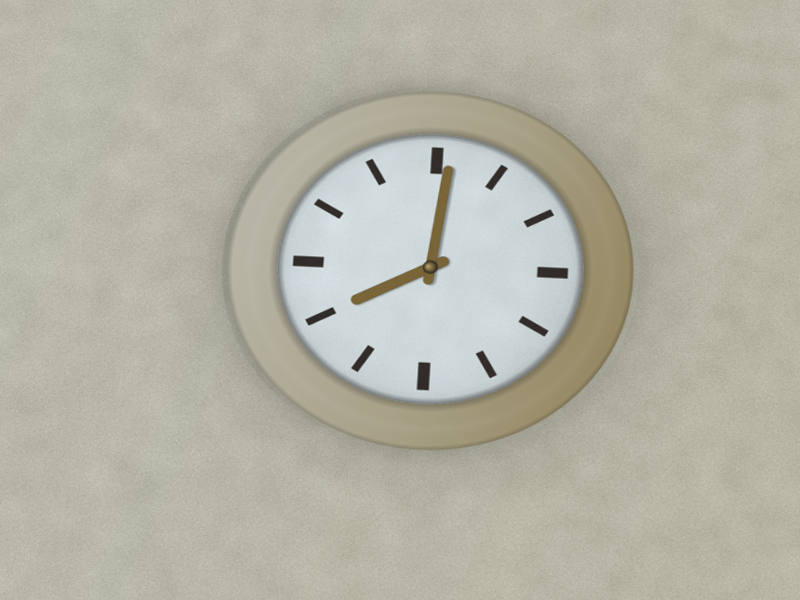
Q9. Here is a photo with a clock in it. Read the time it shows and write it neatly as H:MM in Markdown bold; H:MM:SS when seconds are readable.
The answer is **8:01**
